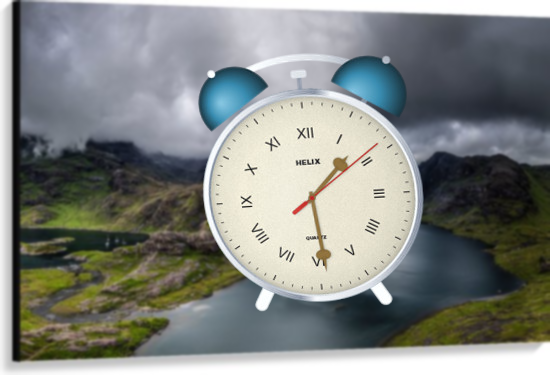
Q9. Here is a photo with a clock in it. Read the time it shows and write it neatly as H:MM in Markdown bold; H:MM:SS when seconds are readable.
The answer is **1:29:09**
